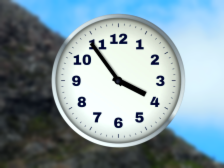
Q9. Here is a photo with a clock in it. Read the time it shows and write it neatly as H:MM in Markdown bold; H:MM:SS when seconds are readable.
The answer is **3:54**
